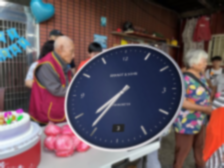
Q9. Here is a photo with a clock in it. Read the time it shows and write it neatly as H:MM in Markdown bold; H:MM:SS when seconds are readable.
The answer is **7:36**
